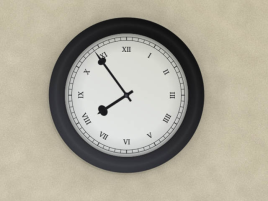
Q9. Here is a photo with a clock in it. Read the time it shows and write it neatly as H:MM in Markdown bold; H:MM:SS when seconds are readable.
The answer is **7:54**
